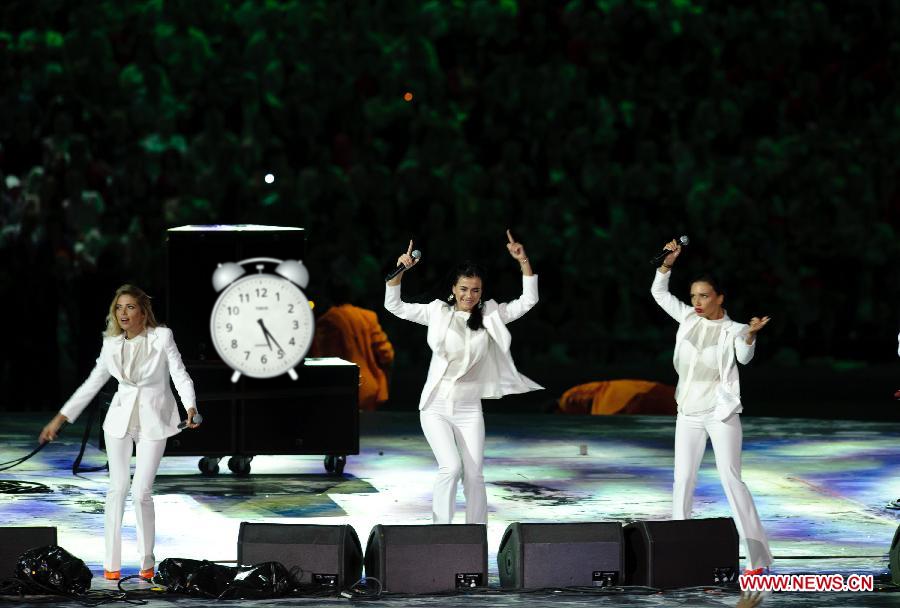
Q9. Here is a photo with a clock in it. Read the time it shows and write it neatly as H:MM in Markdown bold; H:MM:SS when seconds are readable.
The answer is **5:24**
